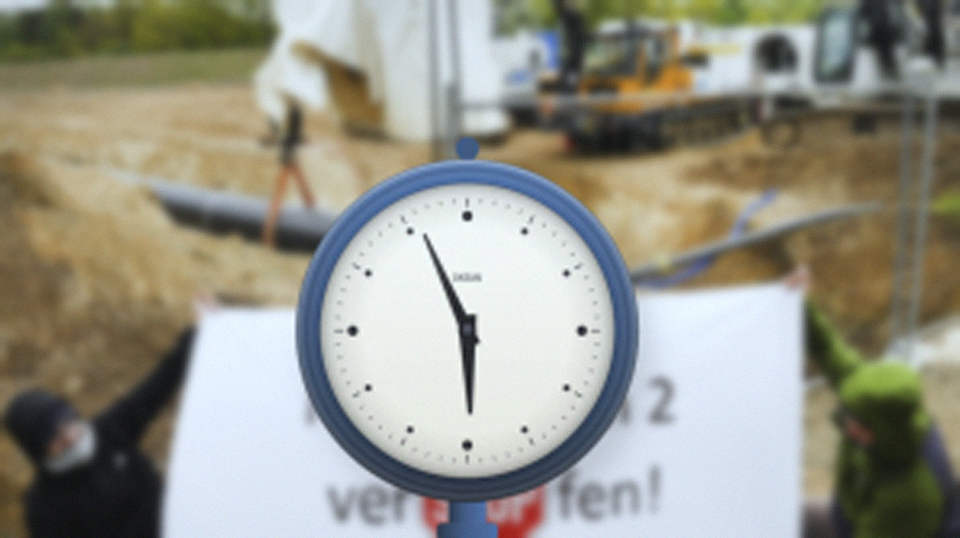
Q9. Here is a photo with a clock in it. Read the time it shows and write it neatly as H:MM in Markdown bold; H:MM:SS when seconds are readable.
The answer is **5:56**
